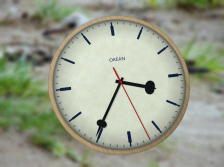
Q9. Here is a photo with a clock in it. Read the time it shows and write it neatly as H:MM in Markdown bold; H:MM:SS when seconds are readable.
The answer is **3:35:27**
